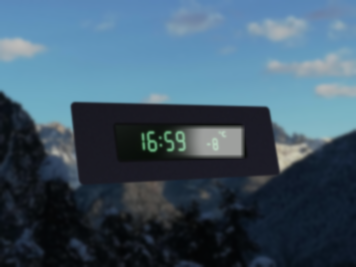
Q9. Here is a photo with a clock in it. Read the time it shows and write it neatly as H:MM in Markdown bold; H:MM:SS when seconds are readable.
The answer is **16:59**
